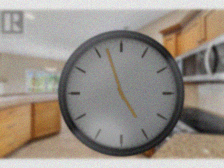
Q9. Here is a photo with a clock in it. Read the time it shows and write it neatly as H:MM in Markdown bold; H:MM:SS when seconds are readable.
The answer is **4:57**
